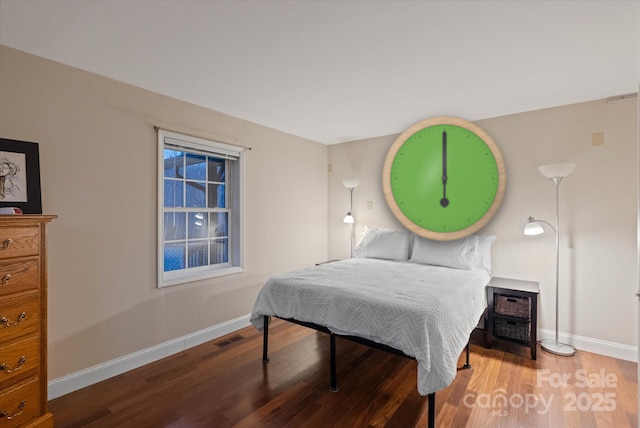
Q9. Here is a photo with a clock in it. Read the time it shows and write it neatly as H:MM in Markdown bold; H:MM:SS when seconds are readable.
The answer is **6:00**
